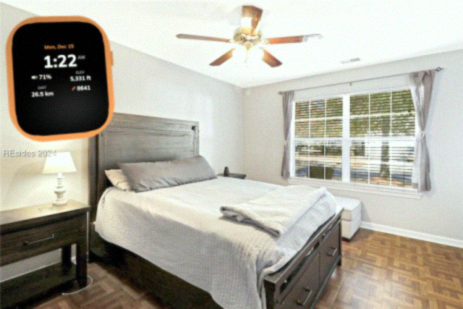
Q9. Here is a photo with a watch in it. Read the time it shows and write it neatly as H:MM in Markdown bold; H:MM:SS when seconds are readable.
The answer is **1:22**
